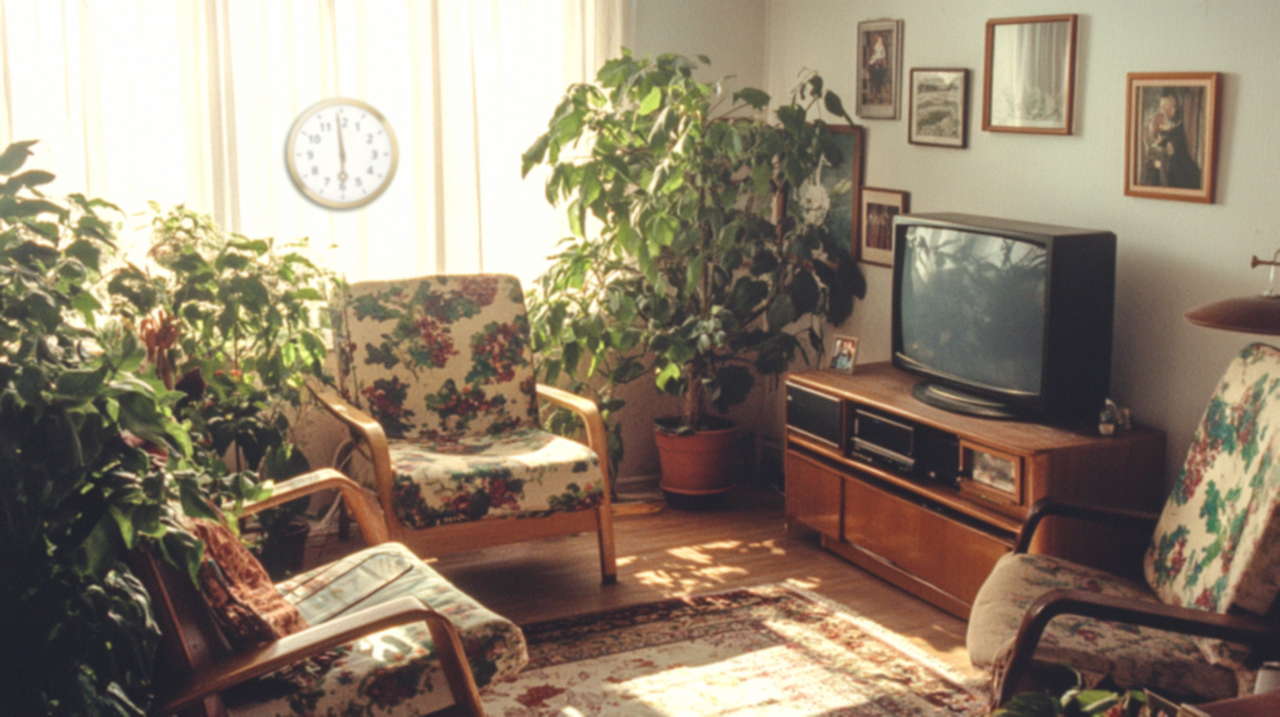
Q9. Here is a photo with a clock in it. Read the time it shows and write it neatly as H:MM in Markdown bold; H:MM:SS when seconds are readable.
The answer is **5:59**
